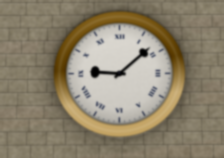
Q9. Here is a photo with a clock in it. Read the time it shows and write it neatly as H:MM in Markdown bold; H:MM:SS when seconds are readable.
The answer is **9:08**
